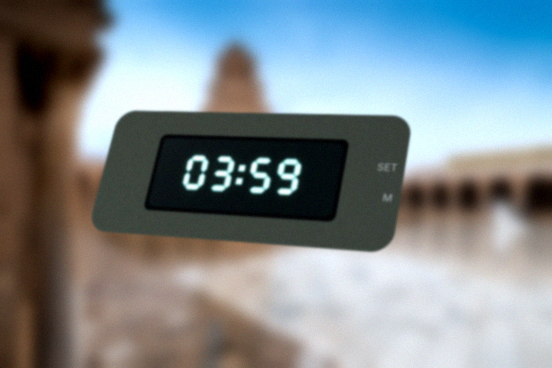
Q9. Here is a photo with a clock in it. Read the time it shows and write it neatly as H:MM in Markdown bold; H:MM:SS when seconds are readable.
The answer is **3:59**
